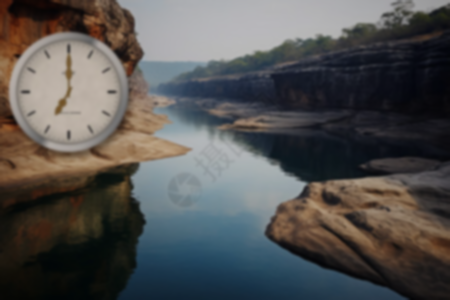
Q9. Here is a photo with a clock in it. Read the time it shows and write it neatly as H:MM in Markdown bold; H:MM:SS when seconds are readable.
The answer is **7:00**
